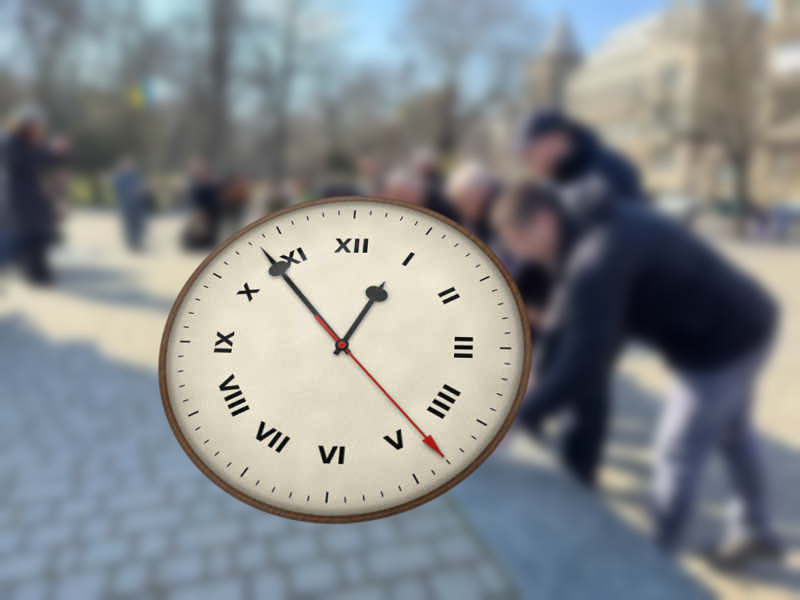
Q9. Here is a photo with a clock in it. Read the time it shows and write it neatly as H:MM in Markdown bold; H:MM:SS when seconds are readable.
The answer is **12:53:23**
